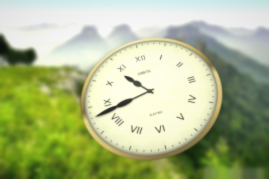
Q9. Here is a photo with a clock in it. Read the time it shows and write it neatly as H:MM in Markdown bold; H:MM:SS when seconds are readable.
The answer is **10:43**
